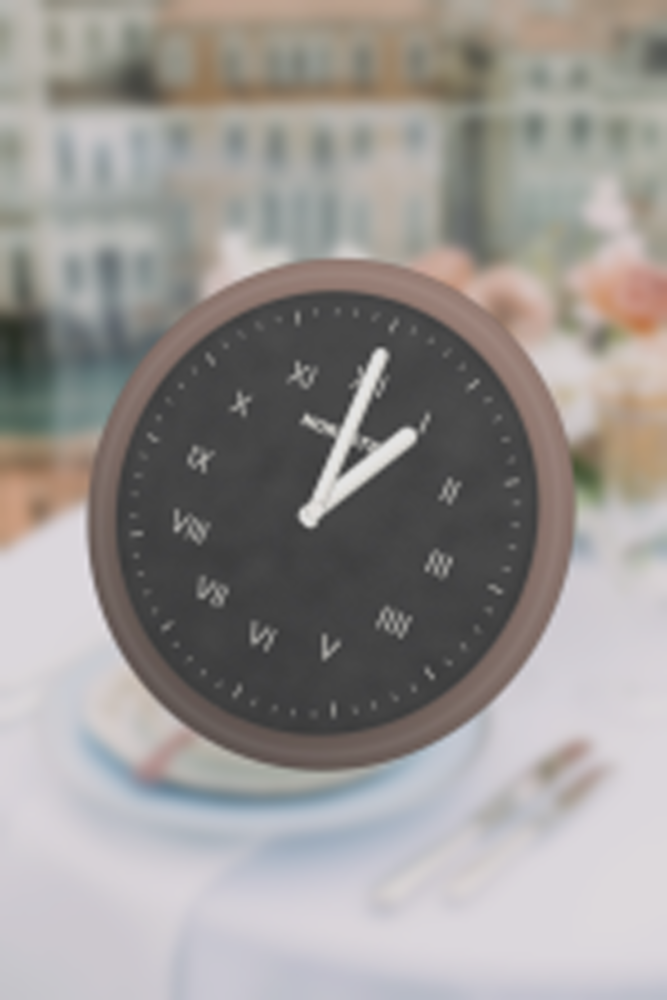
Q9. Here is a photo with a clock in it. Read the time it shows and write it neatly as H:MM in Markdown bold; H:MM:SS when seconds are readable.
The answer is **1:00**
